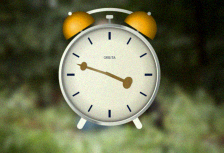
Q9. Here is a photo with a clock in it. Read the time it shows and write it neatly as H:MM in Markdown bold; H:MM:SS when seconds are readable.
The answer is **3:48**
